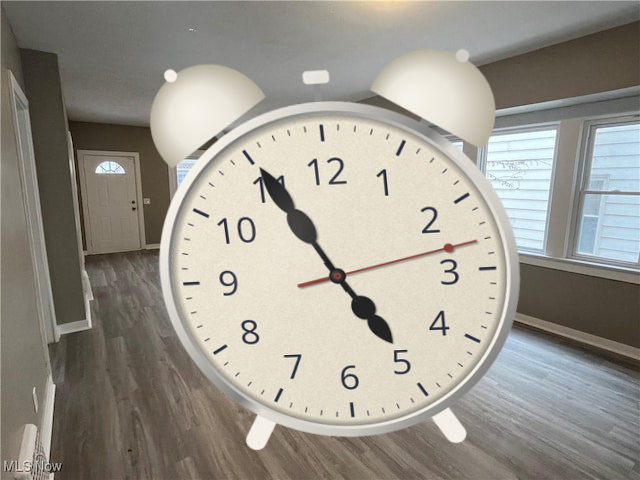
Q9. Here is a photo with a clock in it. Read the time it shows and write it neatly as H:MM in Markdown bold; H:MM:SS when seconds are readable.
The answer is **4:55:13**
